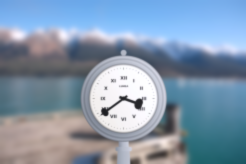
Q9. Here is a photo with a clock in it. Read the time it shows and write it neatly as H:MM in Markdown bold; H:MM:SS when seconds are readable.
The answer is **3:39**
